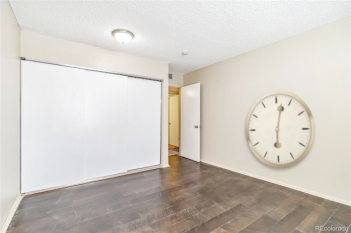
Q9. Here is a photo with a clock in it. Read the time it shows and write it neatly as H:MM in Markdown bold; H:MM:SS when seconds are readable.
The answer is **6:02**
